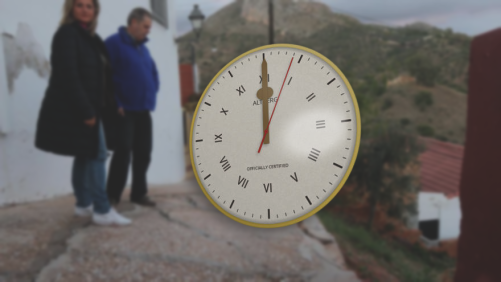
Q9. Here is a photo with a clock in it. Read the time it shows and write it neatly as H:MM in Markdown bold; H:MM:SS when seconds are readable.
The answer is **12:00:04**
